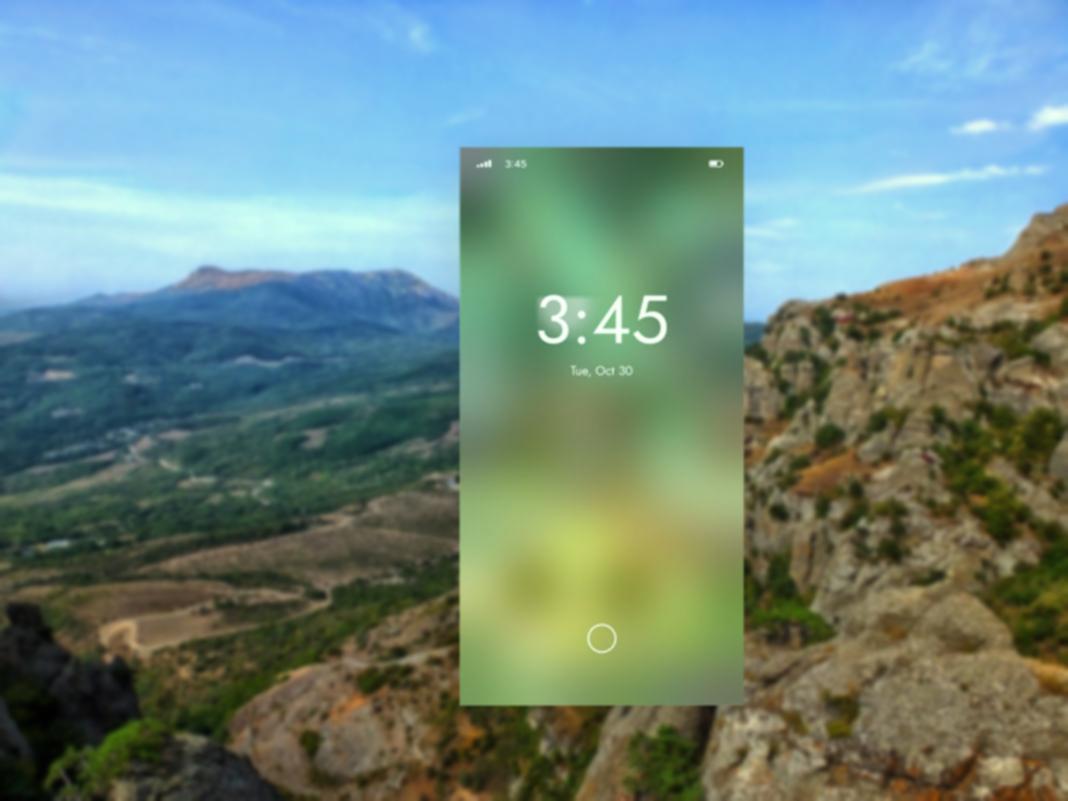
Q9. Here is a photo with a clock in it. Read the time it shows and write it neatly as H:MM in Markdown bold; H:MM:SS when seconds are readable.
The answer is **3:45**
